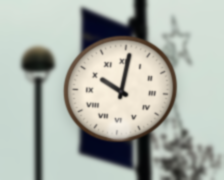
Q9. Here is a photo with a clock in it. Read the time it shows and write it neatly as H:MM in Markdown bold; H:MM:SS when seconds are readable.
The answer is **10:01**
